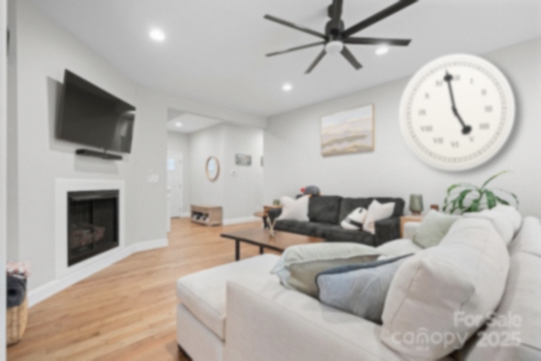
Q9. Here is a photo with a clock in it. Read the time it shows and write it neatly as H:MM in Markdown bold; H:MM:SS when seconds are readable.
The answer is **4:58**
